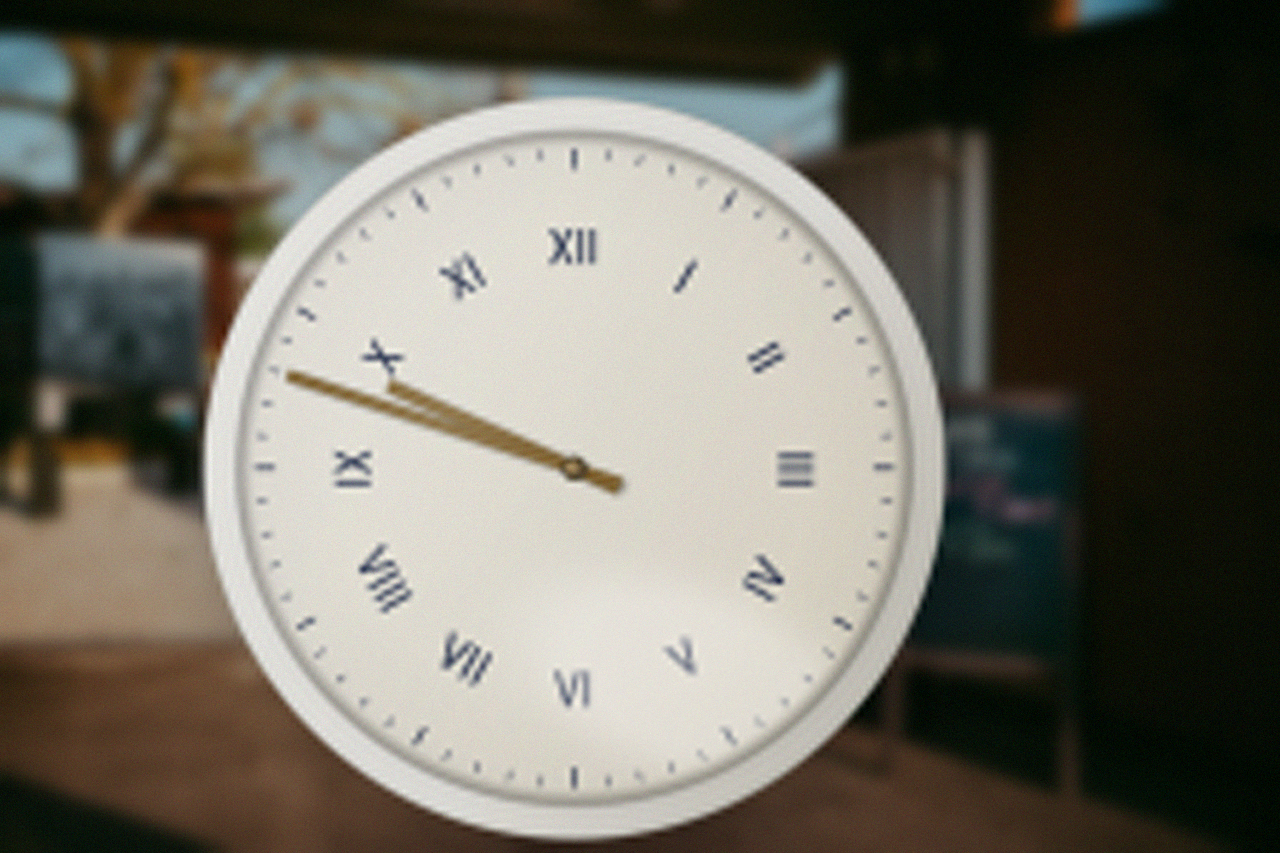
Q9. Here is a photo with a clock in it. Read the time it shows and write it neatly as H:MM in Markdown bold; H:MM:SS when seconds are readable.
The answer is **9:48**
